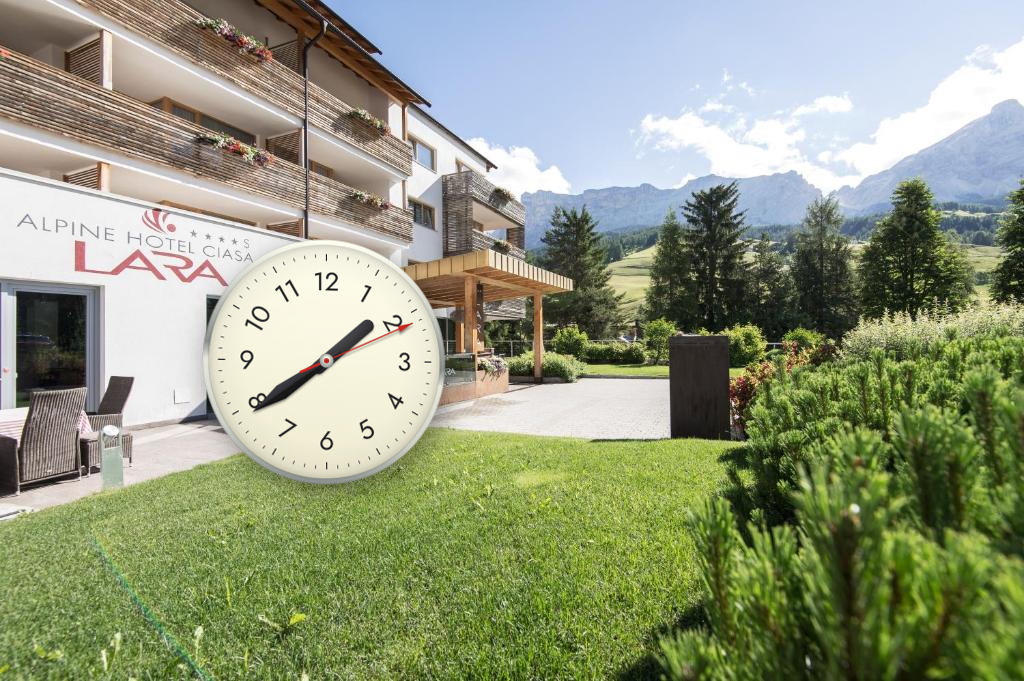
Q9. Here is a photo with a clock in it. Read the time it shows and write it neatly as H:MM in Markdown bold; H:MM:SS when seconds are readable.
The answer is **1:39:11**
